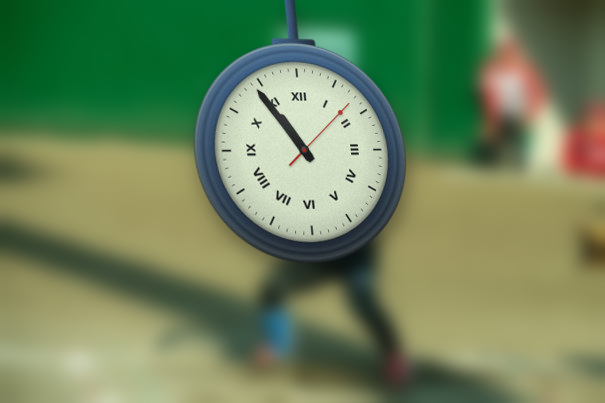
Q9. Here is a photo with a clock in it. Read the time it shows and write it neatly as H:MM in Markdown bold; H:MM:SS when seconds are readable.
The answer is **10:54:08**
